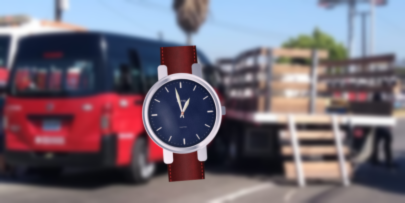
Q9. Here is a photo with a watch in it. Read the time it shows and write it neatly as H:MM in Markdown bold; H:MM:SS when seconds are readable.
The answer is **12:58**
